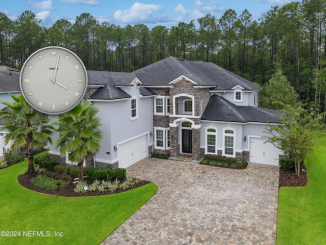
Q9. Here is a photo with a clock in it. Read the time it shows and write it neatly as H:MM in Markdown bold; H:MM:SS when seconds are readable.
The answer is **4:02**
